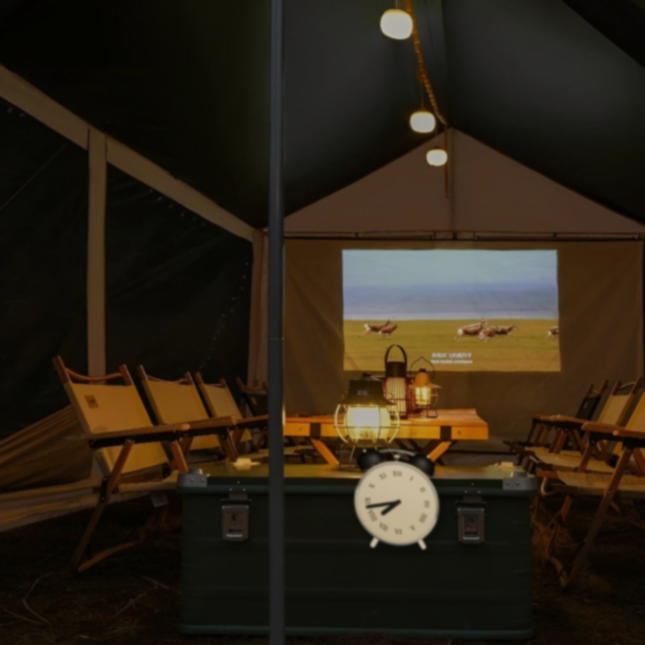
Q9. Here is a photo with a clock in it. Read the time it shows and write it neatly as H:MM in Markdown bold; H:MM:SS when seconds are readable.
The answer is **7:43**
